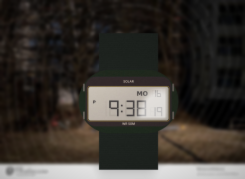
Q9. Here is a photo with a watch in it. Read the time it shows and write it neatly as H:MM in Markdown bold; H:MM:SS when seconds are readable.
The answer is **9:38:19**
